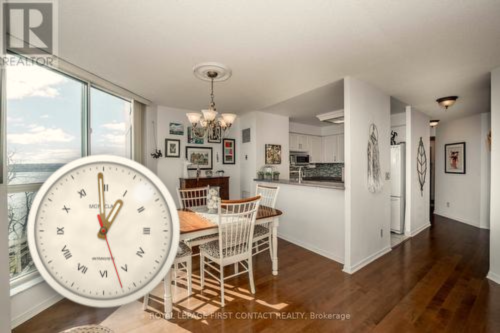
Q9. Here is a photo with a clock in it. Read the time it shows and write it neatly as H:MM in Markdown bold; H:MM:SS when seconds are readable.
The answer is **12:59:27**
